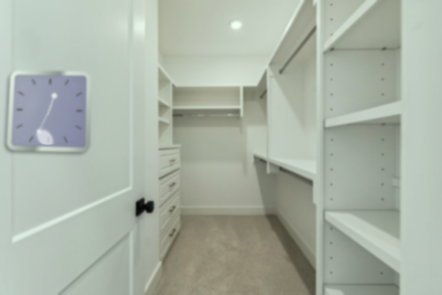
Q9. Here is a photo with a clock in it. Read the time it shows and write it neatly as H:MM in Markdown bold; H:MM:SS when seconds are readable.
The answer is **12:34**
